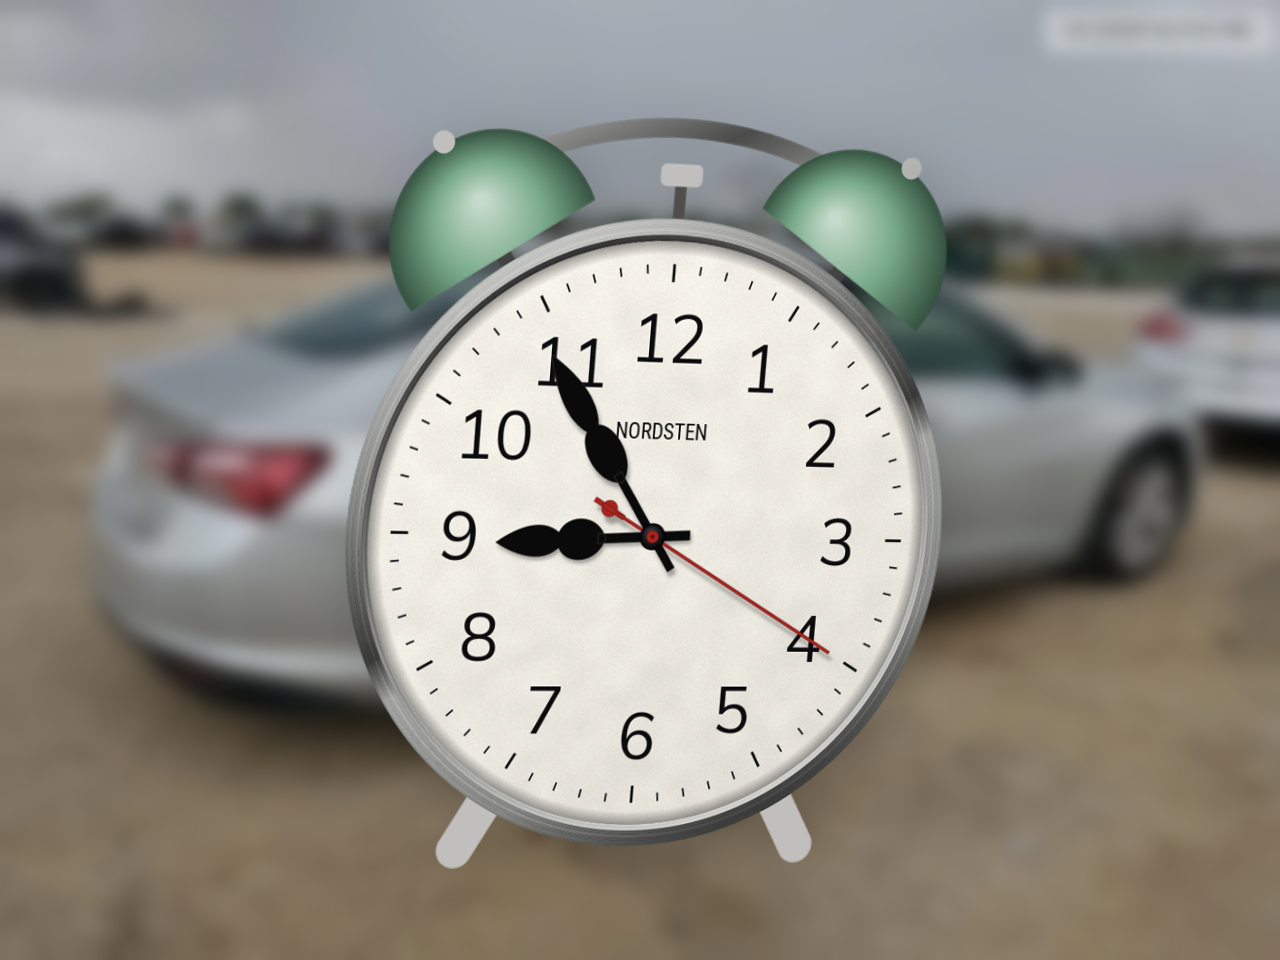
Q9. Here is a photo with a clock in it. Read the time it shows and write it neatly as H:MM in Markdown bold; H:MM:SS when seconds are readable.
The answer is **8:54:20**
